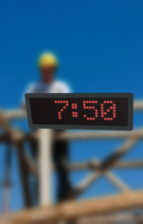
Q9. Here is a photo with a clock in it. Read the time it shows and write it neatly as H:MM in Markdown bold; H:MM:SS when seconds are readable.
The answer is **7:50**
